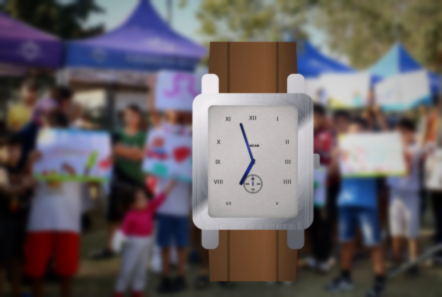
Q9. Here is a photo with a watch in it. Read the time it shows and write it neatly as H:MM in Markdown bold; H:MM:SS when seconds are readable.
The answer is **6:57**
